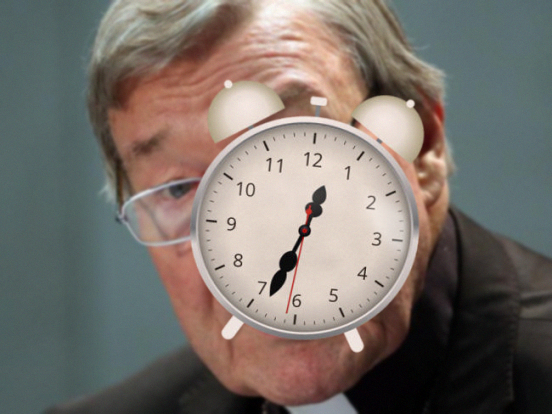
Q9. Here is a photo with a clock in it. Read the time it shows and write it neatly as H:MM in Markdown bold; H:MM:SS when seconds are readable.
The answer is **12:33:31**
